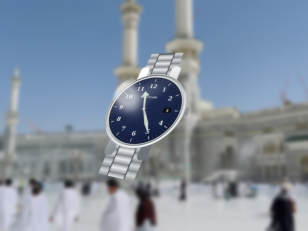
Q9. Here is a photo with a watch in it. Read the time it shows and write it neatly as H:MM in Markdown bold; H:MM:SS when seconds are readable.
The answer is **11:25**
